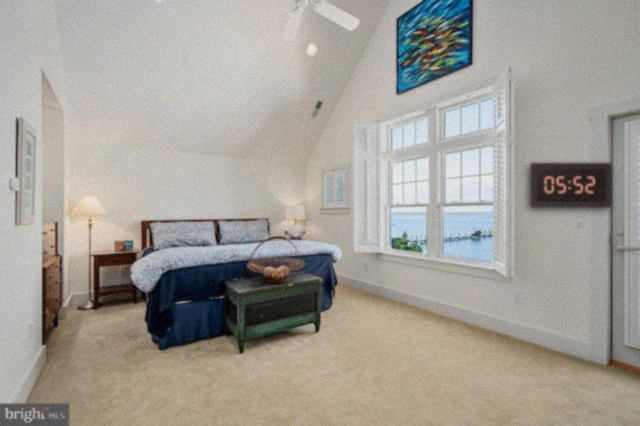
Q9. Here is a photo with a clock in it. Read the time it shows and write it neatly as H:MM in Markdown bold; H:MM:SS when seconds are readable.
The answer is **5:52**
